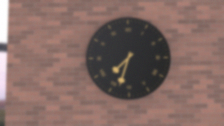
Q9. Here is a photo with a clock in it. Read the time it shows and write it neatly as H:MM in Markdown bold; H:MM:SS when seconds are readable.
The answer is **7:33**
